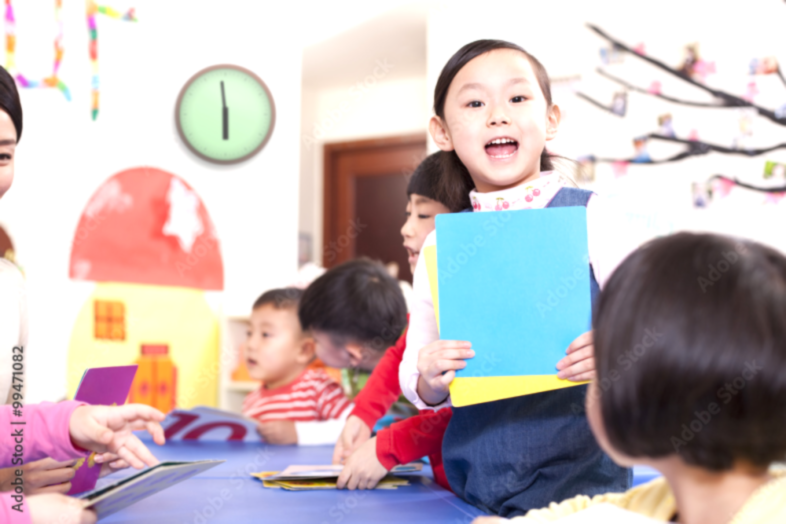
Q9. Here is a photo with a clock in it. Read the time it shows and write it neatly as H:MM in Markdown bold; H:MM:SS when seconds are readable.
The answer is **5:59**
